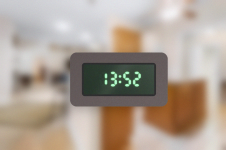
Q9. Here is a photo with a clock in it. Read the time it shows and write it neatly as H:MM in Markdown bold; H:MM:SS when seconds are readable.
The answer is **13:52**
